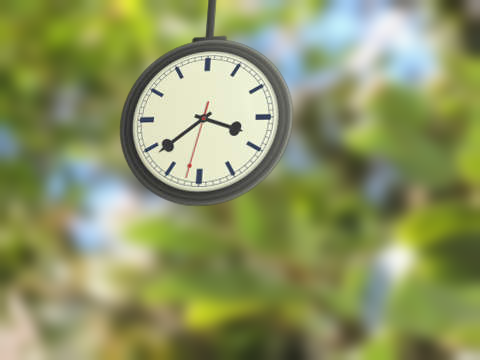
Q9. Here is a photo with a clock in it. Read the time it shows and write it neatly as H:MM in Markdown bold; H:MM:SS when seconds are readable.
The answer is **3:38:32**
